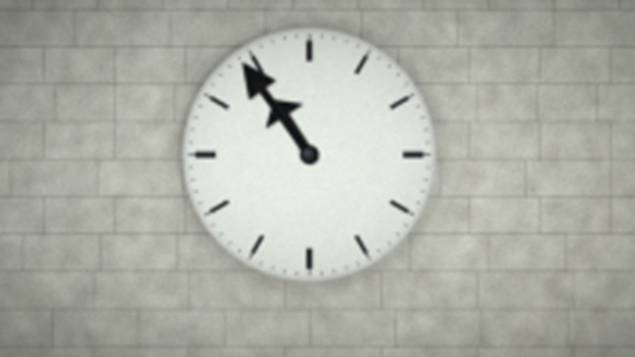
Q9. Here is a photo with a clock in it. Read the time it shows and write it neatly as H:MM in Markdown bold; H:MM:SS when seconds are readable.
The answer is **10:54**
